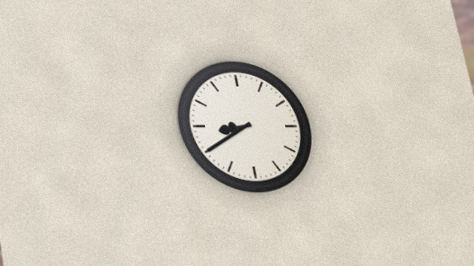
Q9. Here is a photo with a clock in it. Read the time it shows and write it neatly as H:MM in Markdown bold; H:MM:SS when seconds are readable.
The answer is **8:40**
